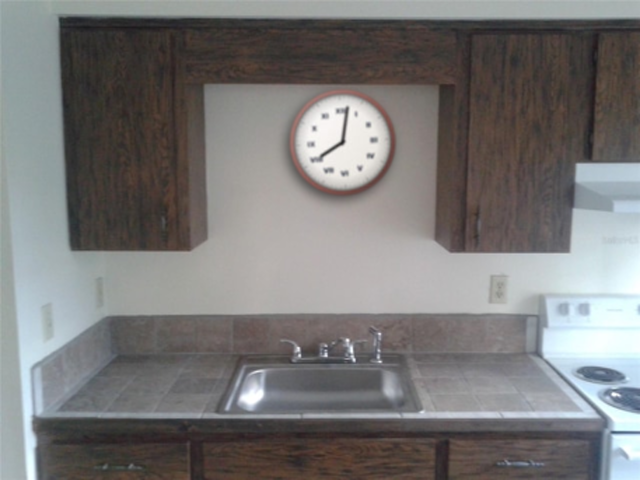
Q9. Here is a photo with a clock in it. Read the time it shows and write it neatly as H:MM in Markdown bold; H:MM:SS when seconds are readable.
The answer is **8:02**
